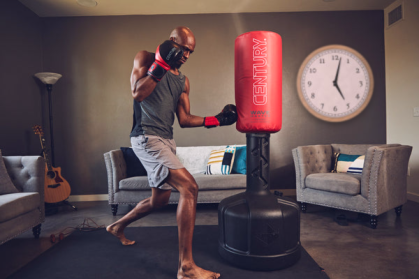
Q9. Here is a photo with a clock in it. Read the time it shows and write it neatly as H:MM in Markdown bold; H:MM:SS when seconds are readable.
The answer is **5:02**
